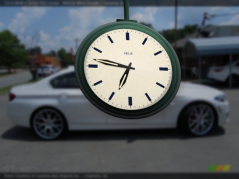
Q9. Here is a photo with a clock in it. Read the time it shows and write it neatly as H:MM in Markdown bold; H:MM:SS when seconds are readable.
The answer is **6:47**
